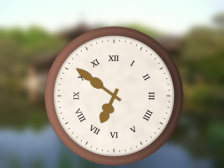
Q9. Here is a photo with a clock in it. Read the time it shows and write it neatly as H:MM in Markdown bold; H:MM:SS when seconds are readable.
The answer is **6:51**
